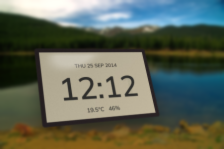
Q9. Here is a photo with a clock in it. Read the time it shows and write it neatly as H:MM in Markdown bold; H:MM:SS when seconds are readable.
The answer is **12:12**
